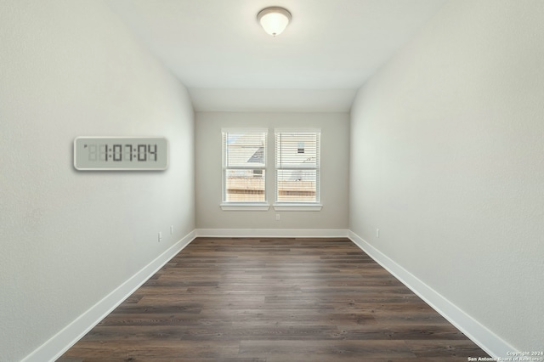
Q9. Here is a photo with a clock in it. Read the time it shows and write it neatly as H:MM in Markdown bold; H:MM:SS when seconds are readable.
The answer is **1:07:04**
